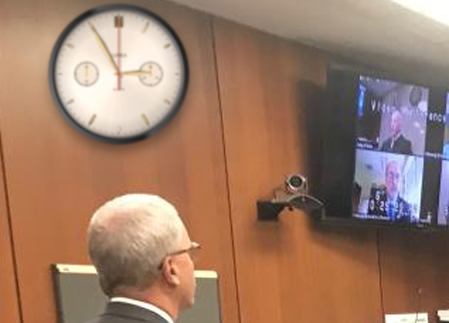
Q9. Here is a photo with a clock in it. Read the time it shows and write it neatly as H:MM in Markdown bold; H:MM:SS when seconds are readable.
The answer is **2:55**
